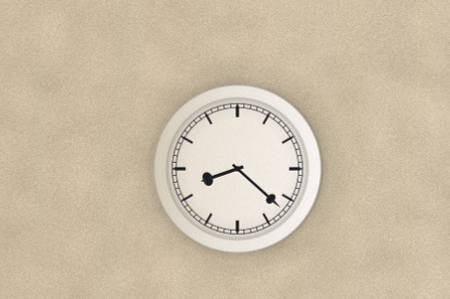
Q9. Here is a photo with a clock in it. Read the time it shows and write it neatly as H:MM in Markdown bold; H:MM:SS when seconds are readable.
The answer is **8:22**
